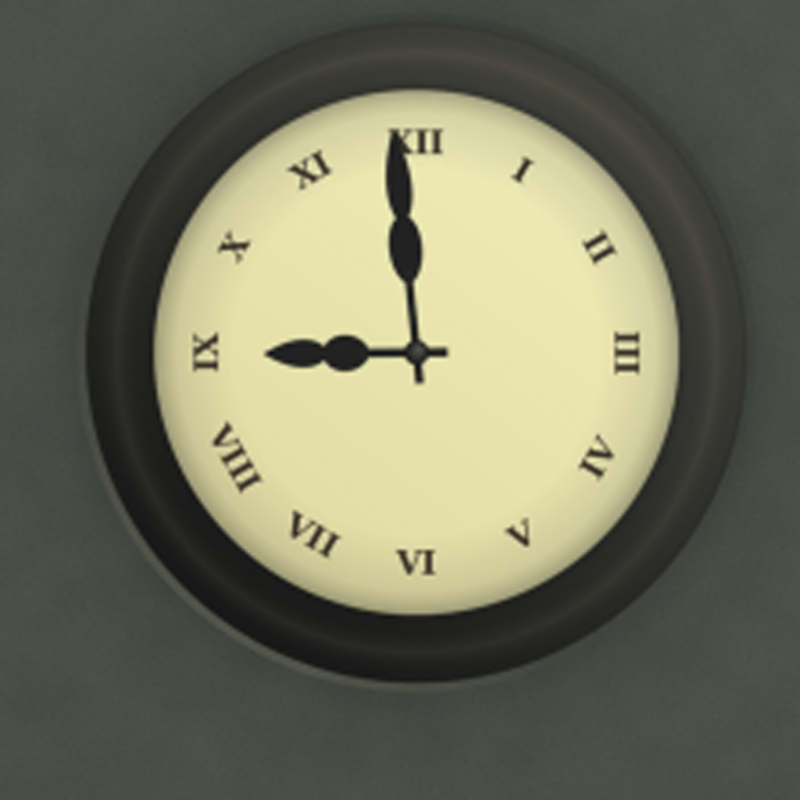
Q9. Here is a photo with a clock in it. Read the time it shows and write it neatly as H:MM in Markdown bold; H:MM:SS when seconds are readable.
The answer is **8:59**
